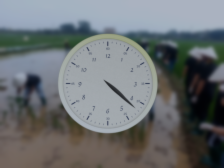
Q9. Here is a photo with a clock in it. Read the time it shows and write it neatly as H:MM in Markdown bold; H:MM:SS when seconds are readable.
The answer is **4:22**
